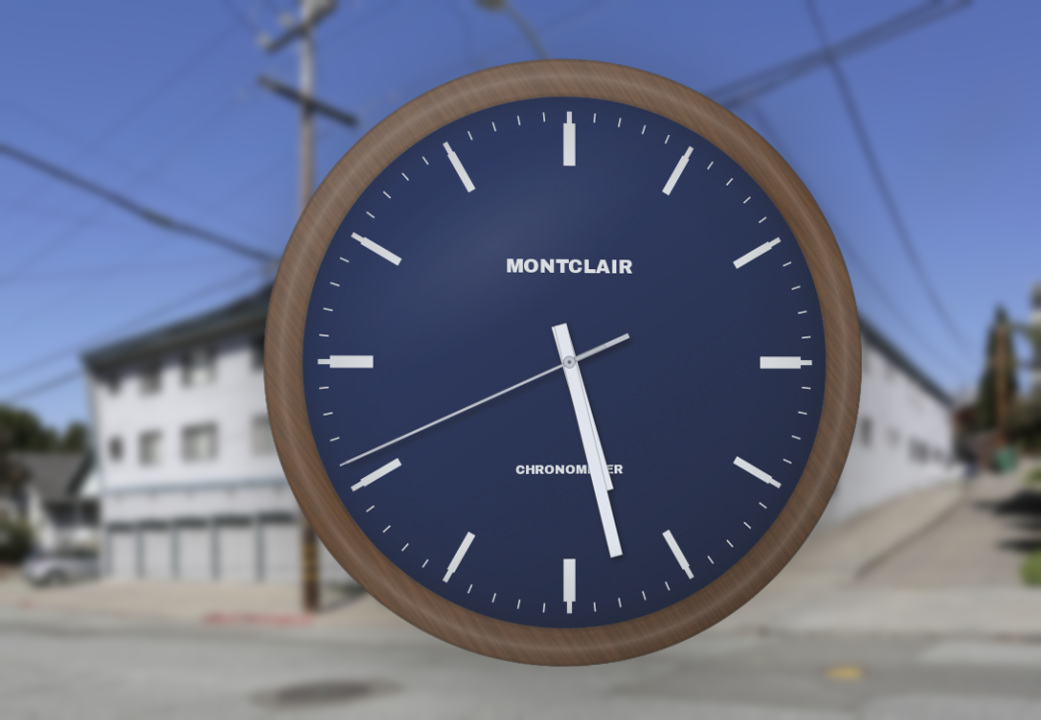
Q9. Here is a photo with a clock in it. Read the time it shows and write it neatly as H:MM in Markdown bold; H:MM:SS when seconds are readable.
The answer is **5:27:41**
